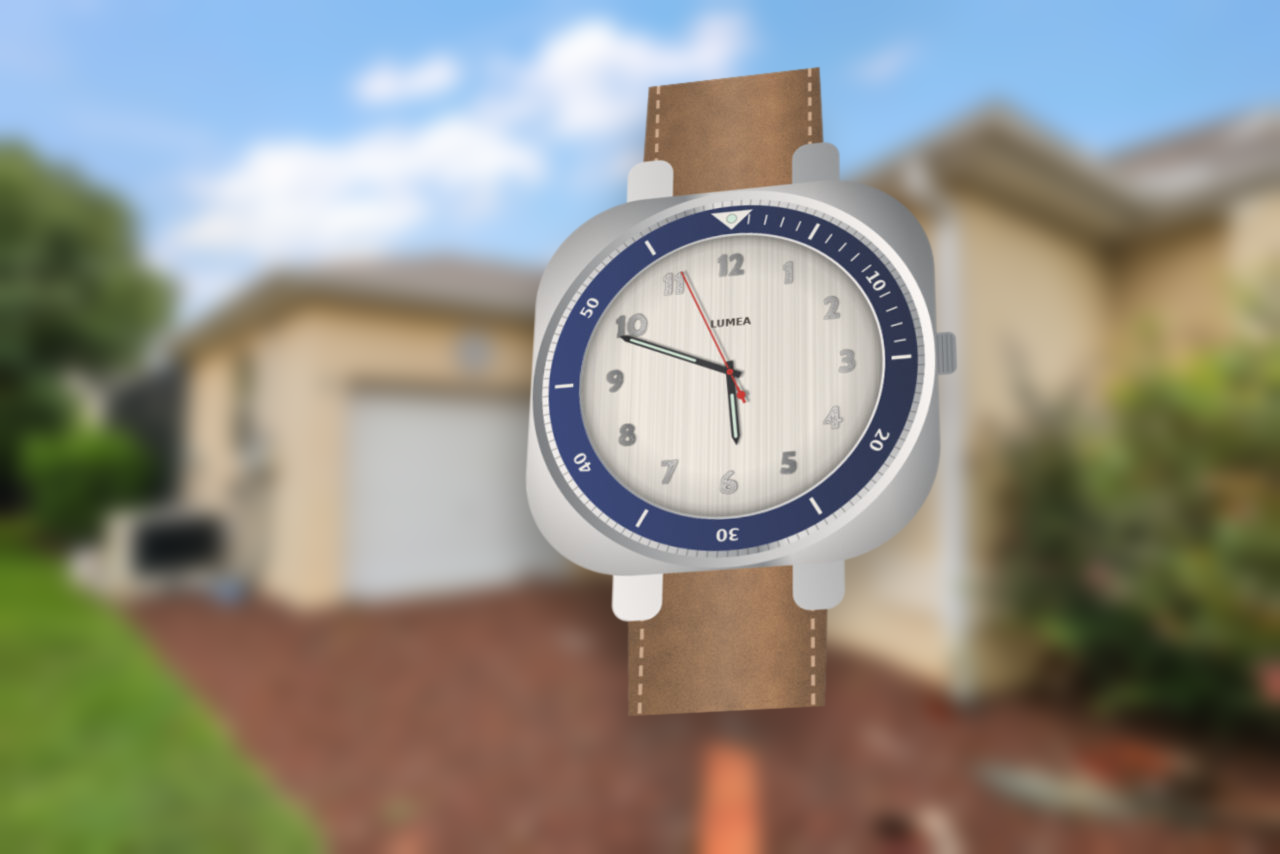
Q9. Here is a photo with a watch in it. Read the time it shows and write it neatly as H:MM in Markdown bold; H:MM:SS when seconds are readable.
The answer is **5:48:56**
